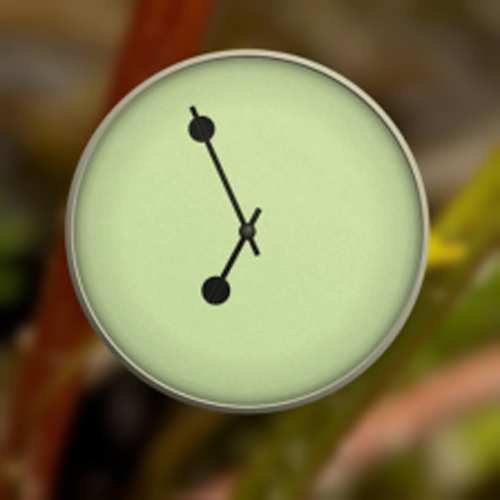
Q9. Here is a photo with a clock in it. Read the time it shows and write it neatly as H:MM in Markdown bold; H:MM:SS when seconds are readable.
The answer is **6:56**
